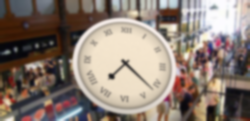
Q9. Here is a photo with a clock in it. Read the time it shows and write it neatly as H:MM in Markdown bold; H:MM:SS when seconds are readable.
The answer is **7:22**
